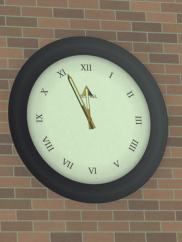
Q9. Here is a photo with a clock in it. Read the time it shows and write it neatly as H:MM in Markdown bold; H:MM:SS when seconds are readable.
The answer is **11:56**
